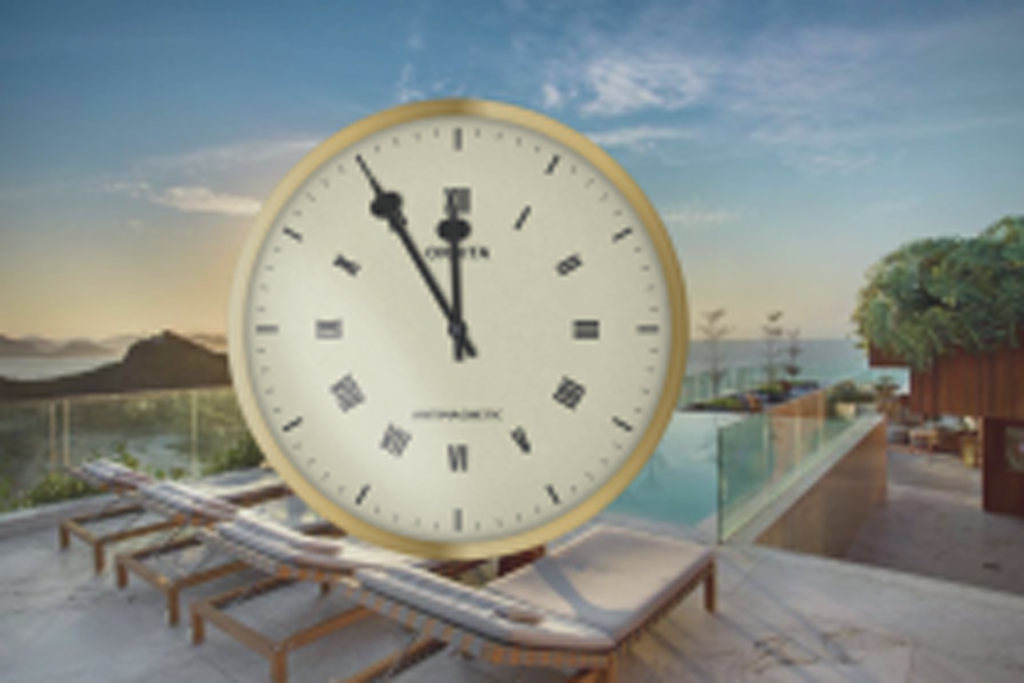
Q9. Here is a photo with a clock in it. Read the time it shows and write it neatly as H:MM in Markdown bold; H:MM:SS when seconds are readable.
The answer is **11:55**
